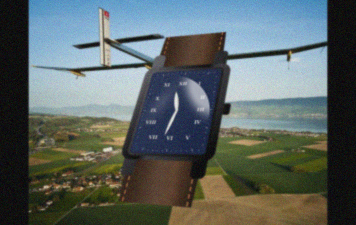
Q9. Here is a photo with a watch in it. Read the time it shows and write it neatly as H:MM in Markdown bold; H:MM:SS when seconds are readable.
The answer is **11:32**
